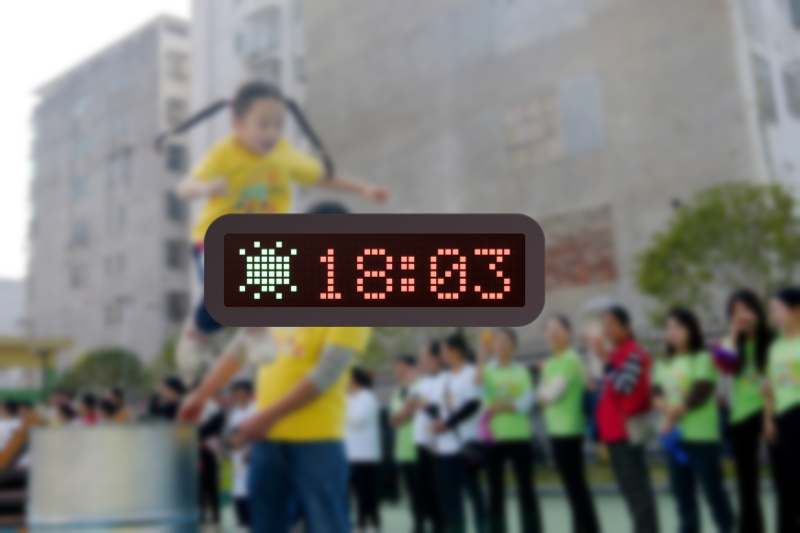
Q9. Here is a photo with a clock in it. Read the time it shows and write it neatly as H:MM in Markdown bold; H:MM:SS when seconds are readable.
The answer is **18:03**
